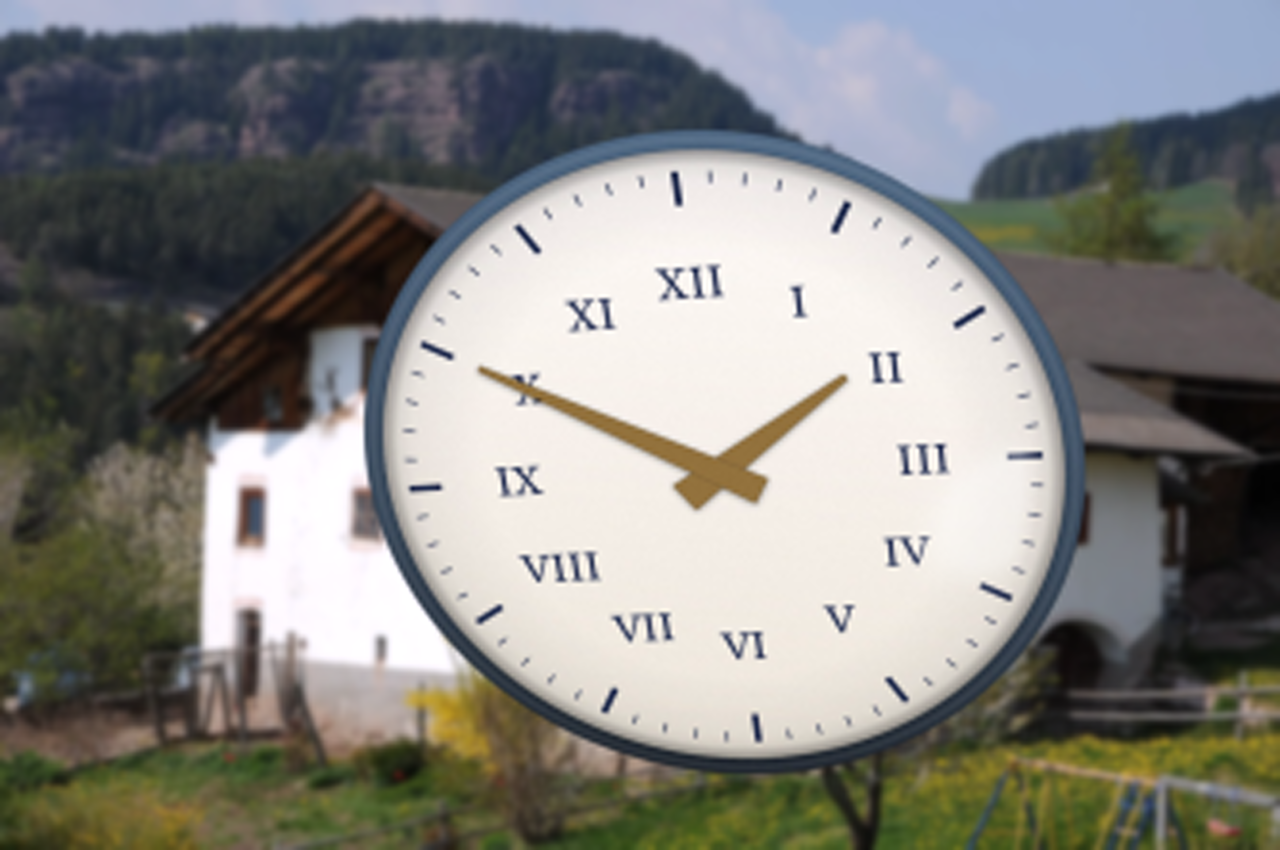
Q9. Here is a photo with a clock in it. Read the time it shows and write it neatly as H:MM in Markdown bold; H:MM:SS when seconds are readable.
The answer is **1:50**
